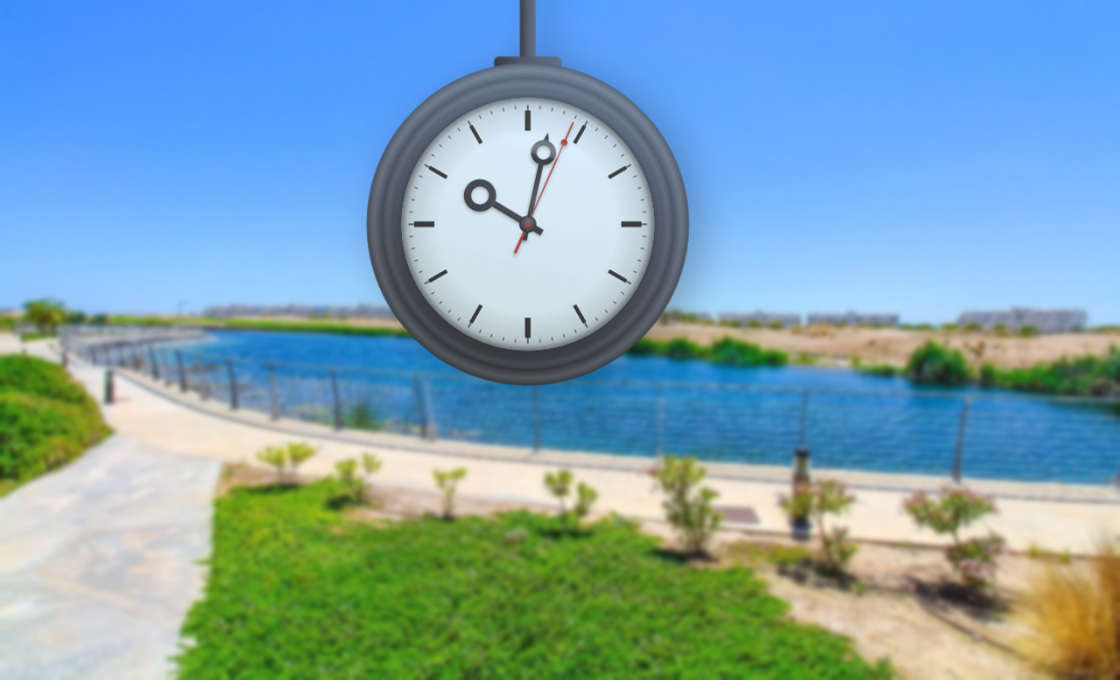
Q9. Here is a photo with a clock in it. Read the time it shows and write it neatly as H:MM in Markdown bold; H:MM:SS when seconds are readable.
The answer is **10:02:04**
